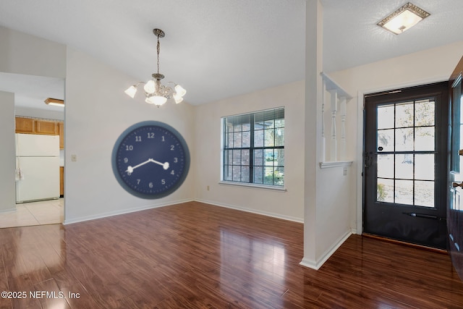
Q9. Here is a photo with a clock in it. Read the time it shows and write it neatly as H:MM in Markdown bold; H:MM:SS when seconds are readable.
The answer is **3:41**
